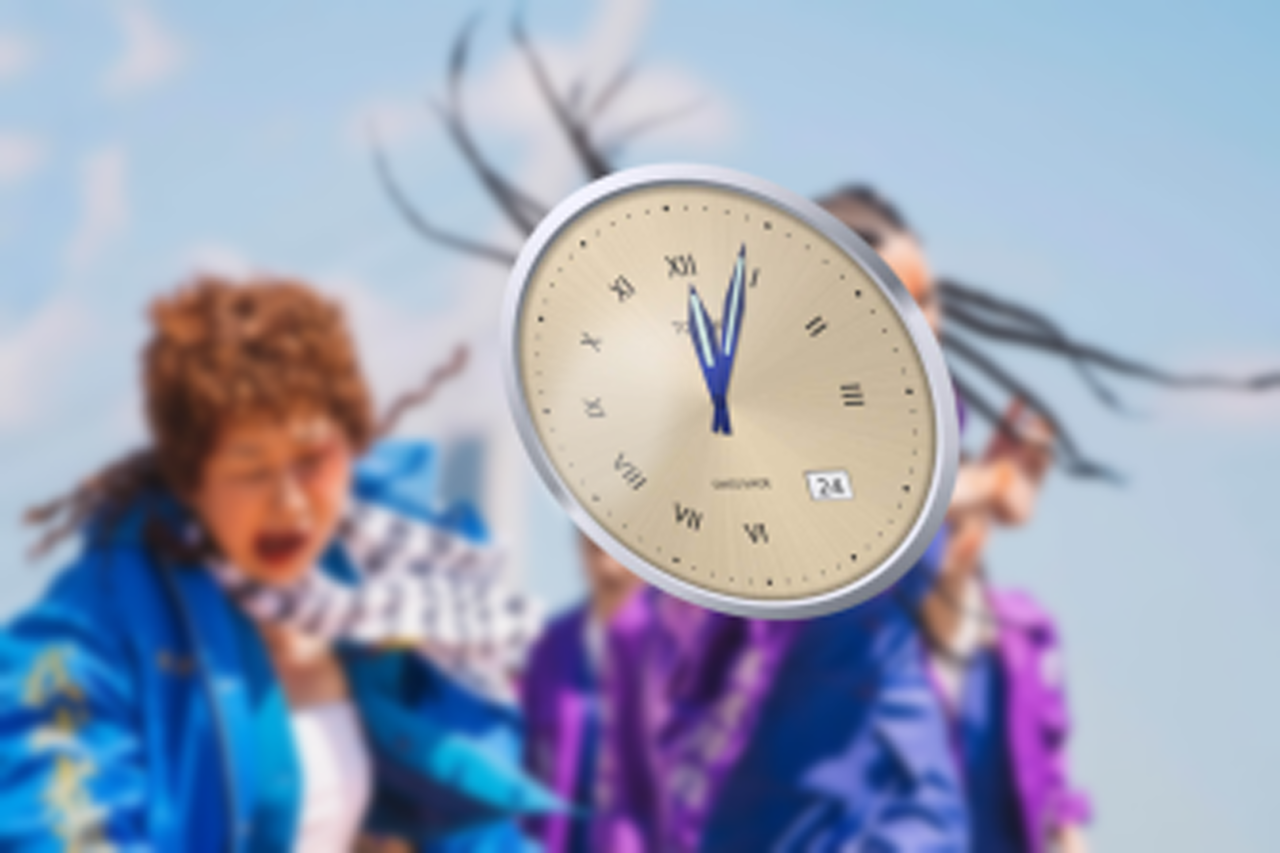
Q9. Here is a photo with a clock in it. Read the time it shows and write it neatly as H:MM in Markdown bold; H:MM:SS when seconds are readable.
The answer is **12:04**
